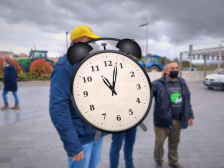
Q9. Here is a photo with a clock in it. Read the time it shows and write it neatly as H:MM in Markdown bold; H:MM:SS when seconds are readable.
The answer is **11:03**
